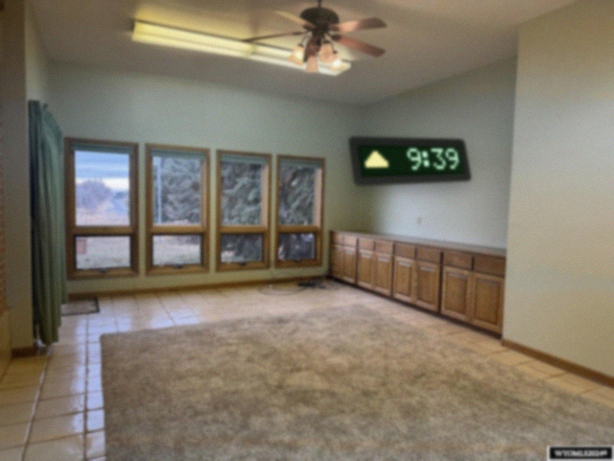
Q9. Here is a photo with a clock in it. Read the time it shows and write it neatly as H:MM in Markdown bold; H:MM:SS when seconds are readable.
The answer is **9:39**
